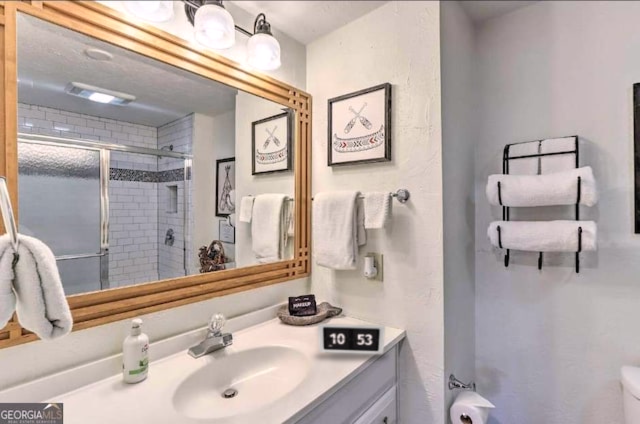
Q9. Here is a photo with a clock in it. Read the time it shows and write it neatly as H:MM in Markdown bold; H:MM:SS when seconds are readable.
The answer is **10:53**
